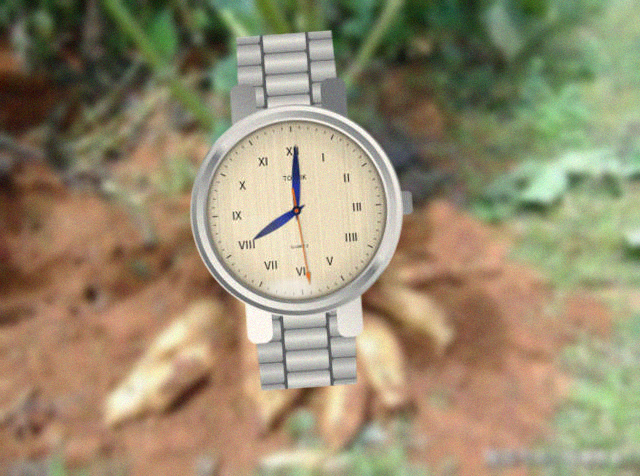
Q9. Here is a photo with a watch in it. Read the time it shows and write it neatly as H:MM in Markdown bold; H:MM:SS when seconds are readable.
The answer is **8:00:29**
